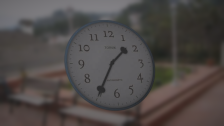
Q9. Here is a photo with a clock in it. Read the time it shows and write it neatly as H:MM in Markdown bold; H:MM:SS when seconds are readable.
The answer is **1:35**
